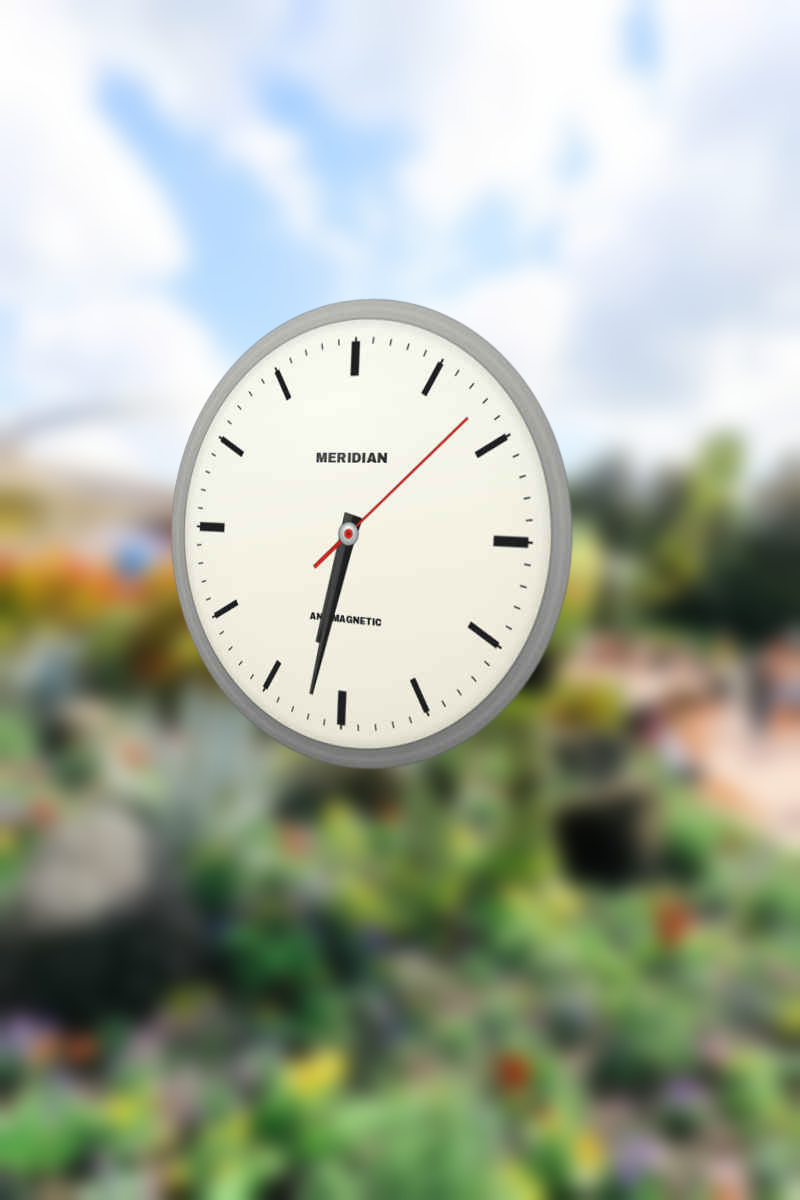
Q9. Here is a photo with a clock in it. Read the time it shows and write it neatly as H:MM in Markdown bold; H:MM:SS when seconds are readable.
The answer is **6:32:08**
